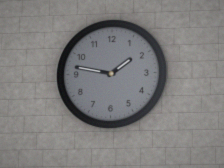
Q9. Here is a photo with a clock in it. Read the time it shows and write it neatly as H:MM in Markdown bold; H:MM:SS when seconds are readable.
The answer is **1:47**
